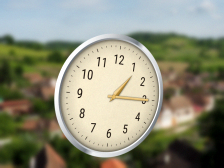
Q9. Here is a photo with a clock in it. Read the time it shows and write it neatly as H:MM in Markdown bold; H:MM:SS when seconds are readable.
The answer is **1:15**
